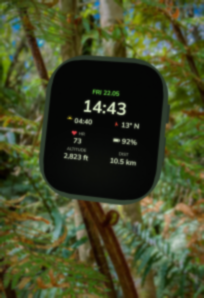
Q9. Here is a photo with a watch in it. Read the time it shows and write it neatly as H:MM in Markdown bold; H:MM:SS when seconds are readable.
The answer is **14:43**
